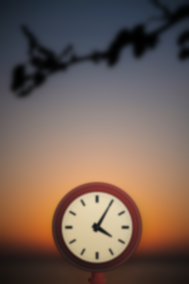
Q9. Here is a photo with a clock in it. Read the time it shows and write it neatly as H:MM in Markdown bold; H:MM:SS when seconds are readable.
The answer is **4:05**
